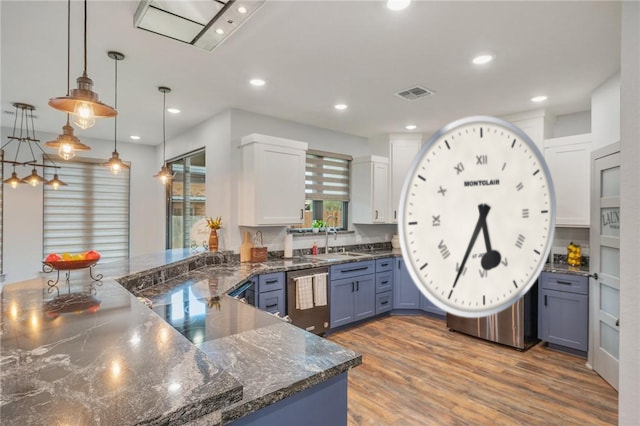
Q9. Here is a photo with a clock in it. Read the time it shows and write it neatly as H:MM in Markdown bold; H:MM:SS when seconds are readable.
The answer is **5:35**
